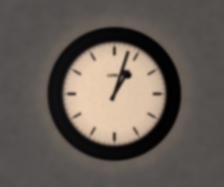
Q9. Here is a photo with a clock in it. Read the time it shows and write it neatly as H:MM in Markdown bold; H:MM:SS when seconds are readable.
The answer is **1:03**
